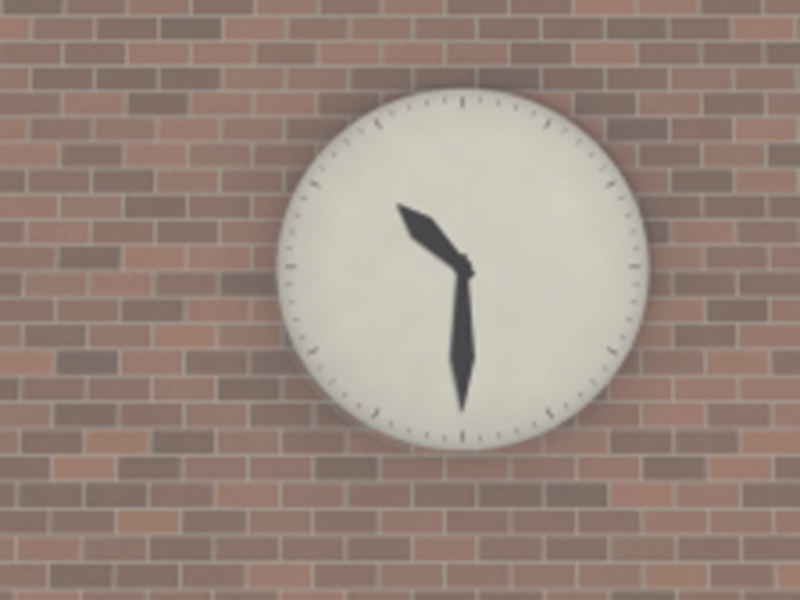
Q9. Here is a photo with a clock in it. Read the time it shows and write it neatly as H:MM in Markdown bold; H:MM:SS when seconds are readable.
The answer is **10:30**
